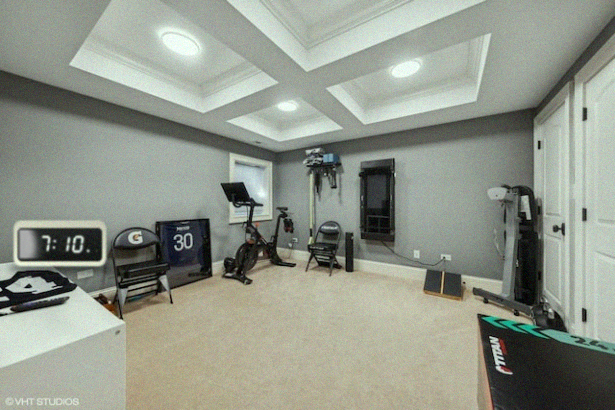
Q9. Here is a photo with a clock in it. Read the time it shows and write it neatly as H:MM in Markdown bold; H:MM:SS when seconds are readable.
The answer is **7:10**
